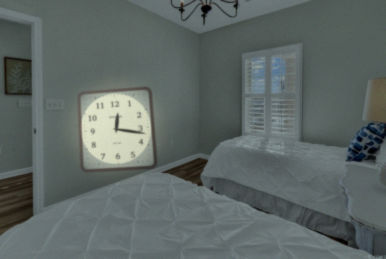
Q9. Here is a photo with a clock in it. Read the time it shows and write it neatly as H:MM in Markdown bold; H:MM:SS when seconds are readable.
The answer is **12:17**
